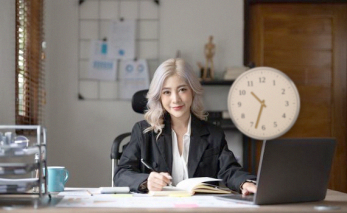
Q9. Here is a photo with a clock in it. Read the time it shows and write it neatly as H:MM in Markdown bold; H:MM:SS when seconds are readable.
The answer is **10:33**
